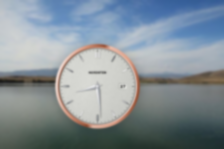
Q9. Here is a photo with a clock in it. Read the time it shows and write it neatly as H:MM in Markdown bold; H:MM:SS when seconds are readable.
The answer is **8:29**
